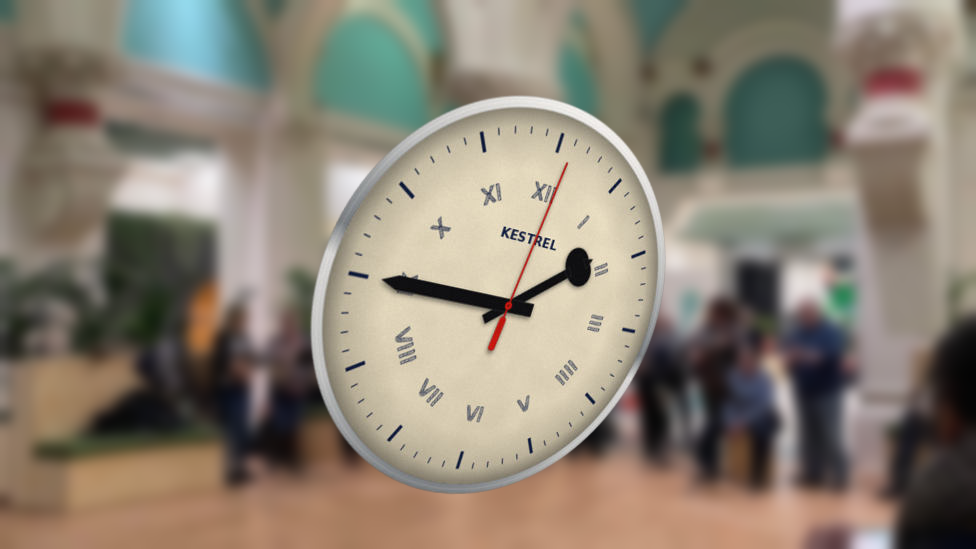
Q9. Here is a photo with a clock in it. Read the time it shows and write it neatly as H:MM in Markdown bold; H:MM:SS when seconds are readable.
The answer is **1:45:01**
